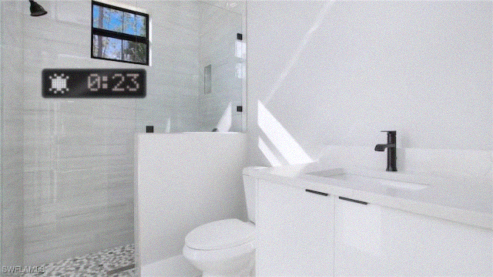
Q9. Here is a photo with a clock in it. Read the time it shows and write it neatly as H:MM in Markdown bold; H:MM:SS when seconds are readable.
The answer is **0:23**
